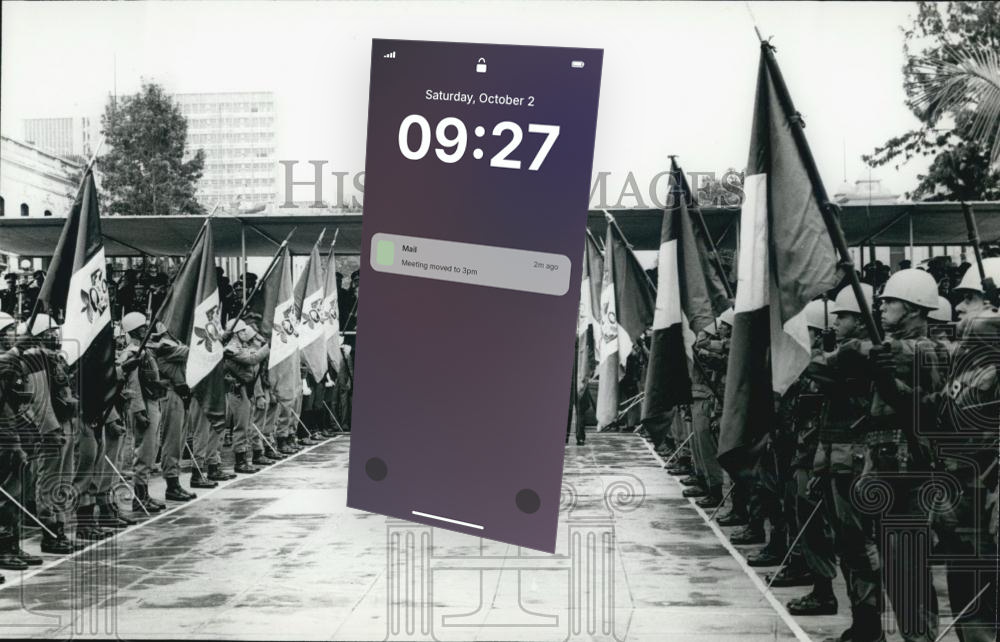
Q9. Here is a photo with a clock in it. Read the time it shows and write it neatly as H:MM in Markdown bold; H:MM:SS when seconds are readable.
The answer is **9:27**
